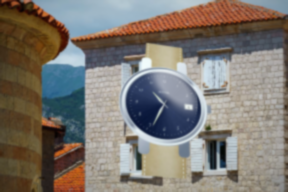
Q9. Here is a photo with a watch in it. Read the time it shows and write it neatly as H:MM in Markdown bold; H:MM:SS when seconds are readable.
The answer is **10:34**
